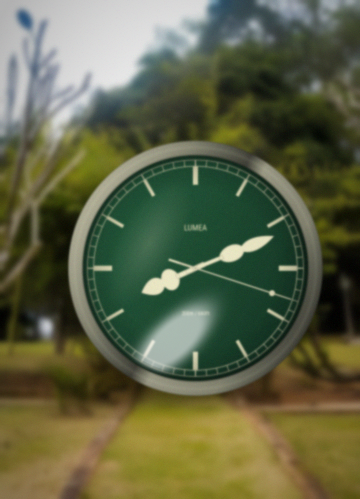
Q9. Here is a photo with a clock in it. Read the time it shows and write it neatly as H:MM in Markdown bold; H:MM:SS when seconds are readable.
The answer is **8:11:18**
